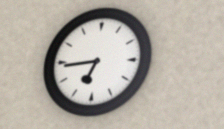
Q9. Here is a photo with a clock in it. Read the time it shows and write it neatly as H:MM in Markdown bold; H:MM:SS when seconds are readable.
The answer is **6:44**
